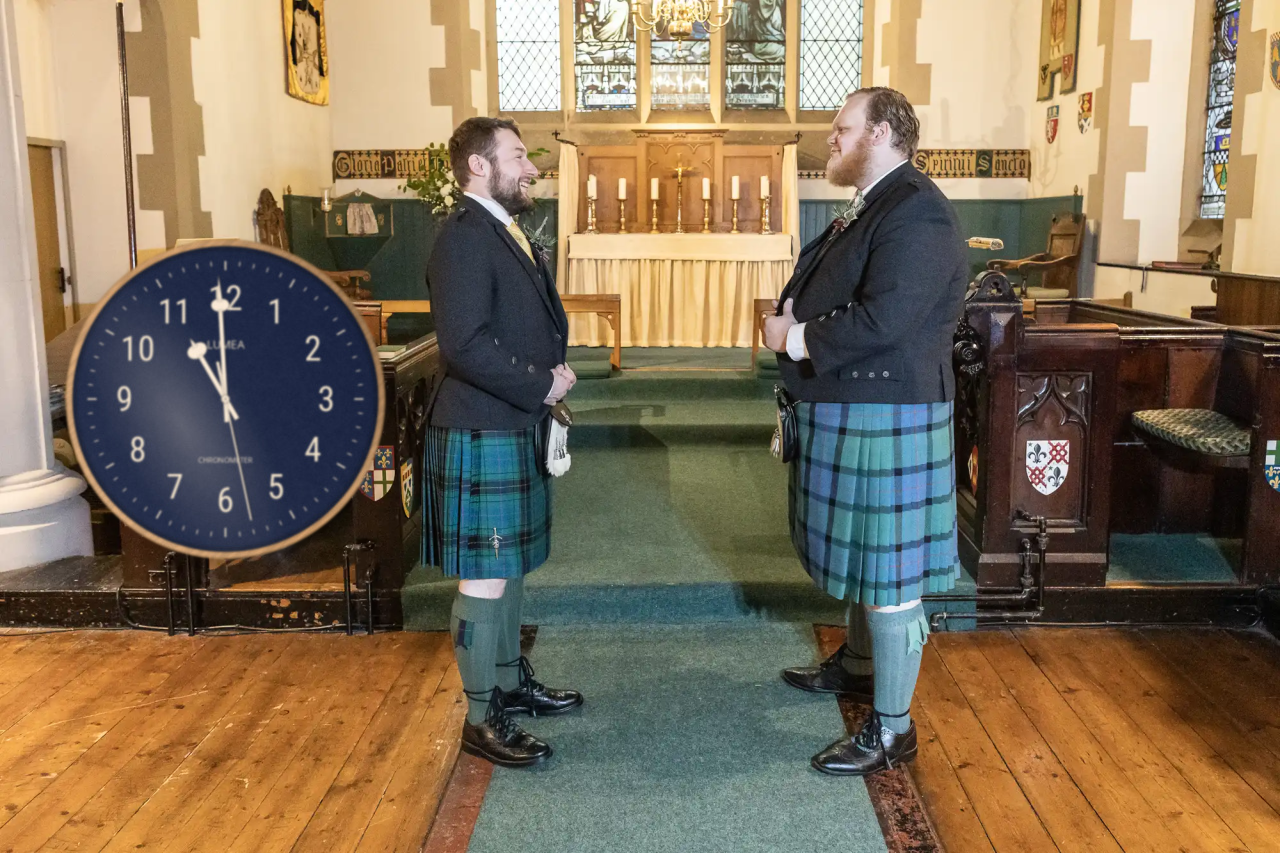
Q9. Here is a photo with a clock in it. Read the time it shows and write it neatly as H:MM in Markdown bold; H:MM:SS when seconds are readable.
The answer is **10:59:28**
